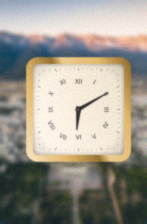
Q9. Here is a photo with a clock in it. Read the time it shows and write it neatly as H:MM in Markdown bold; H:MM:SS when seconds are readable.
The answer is **6:10**
